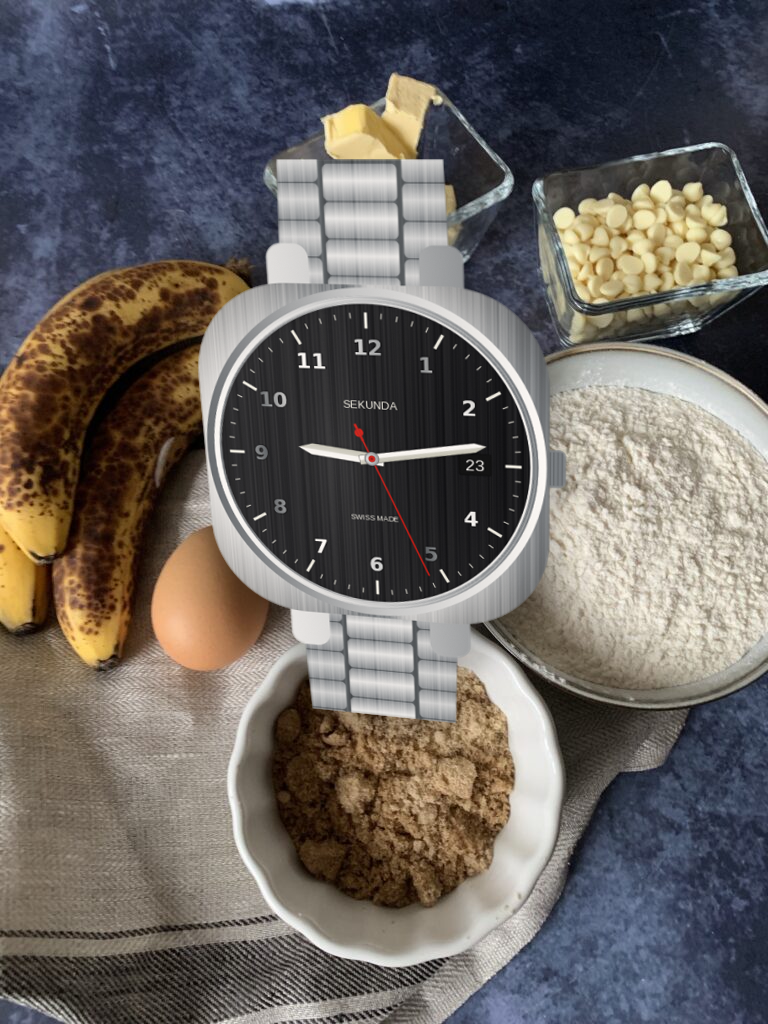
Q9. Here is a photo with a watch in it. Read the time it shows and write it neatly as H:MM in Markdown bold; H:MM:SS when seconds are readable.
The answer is **9:13:26**
